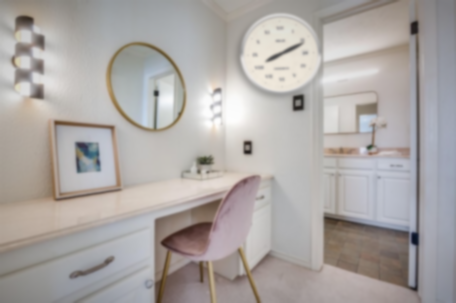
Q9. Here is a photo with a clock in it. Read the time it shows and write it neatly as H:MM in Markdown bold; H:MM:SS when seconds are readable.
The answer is **8:11**
